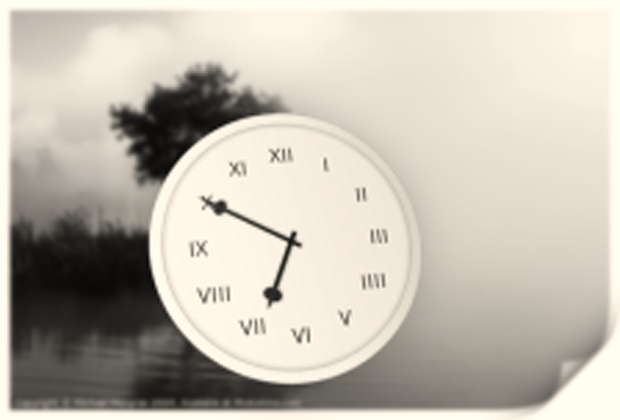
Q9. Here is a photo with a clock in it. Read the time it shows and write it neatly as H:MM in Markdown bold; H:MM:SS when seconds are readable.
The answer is **6:50**
